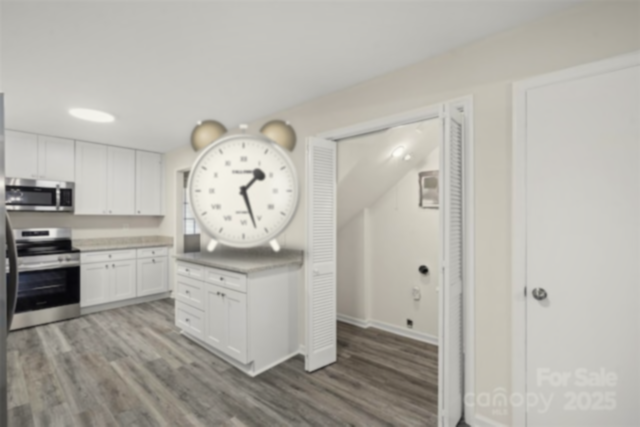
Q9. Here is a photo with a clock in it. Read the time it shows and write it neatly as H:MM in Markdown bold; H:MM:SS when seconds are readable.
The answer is **1:27**
